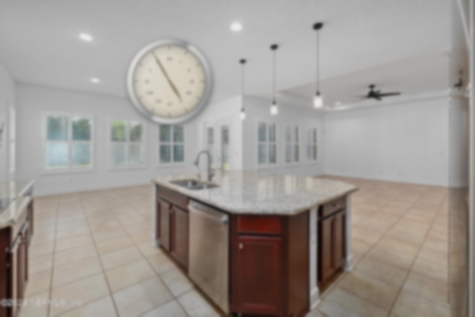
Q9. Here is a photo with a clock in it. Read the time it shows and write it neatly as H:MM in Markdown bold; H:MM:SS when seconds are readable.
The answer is **4:55**
